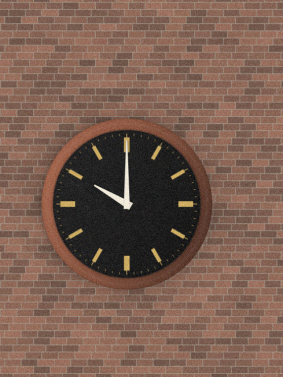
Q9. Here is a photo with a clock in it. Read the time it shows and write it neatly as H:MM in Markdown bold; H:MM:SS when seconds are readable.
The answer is **10:00**
